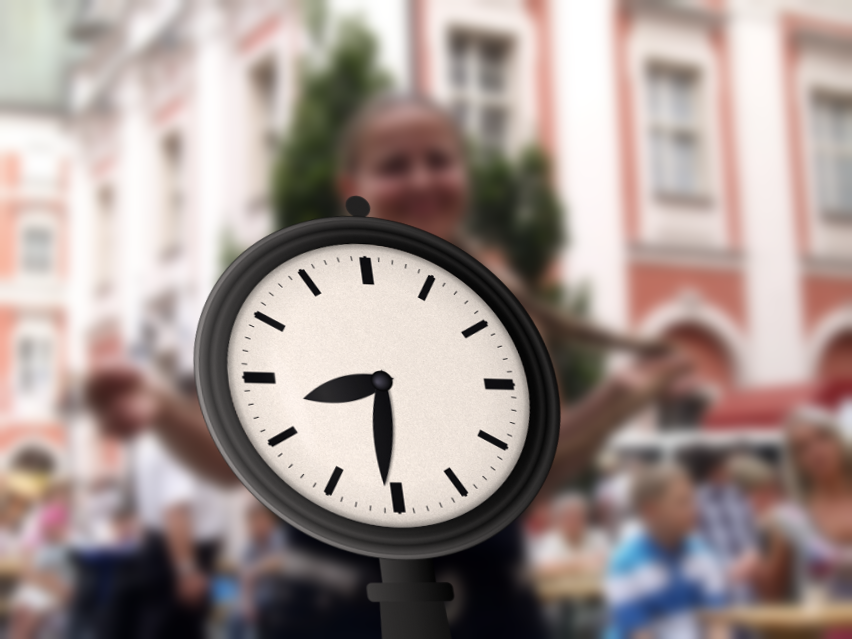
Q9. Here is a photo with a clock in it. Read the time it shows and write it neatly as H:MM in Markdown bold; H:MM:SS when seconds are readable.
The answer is **8:31**
